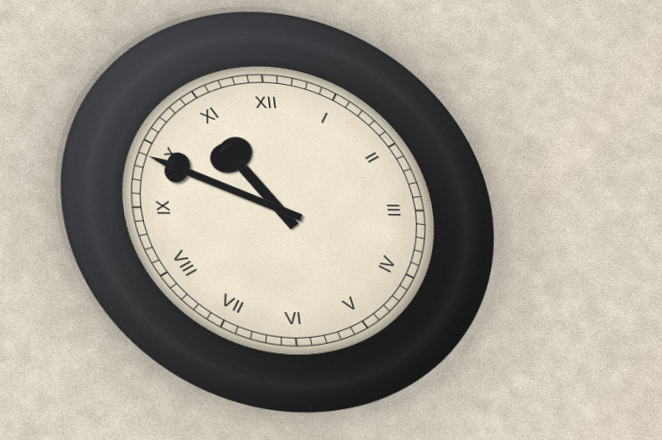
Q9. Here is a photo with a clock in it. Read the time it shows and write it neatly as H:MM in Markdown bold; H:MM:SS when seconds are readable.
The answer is **10:49**
